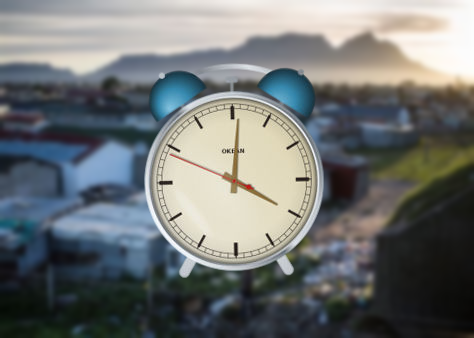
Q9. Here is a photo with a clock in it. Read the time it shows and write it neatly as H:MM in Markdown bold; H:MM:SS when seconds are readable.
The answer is **4:00:49**
